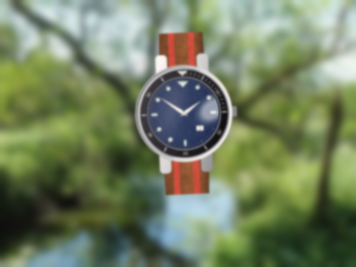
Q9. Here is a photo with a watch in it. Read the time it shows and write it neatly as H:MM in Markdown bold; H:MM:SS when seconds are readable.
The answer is **1:51**
